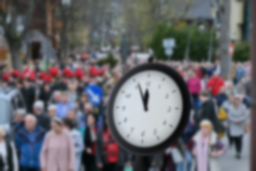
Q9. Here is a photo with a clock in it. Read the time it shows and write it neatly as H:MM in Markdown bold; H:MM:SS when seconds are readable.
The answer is **11:56**
